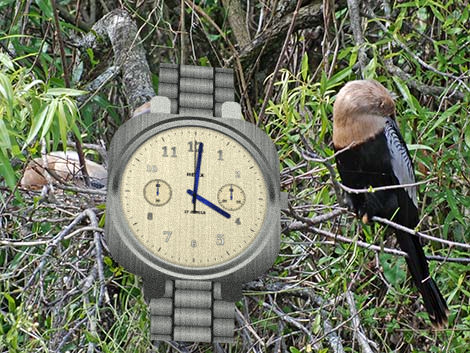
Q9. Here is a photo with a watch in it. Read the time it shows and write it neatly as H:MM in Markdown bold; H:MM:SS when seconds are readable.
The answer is **4:01**
